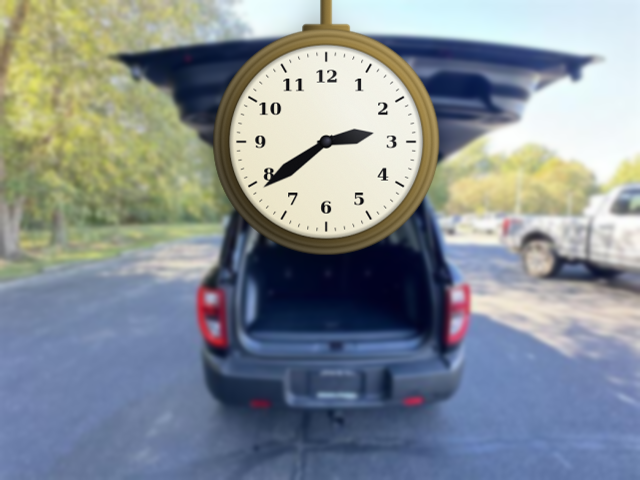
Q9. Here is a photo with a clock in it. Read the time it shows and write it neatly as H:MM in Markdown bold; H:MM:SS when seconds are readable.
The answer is **2:39**
